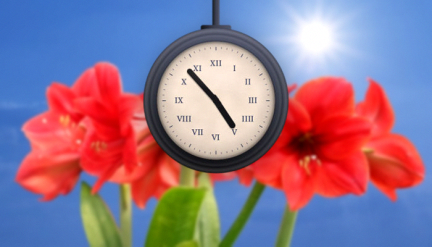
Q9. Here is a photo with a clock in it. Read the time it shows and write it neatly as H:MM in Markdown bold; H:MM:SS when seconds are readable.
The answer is **4:53**
